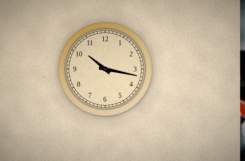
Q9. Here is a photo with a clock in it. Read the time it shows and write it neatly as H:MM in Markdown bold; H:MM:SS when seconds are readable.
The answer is **10:17**
